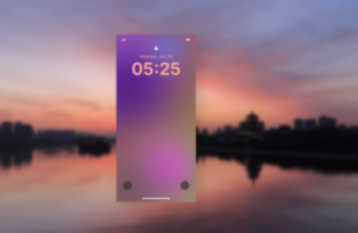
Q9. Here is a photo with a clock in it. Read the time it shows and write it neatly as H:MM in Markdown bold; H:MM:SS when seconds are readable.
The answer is **5:25**
